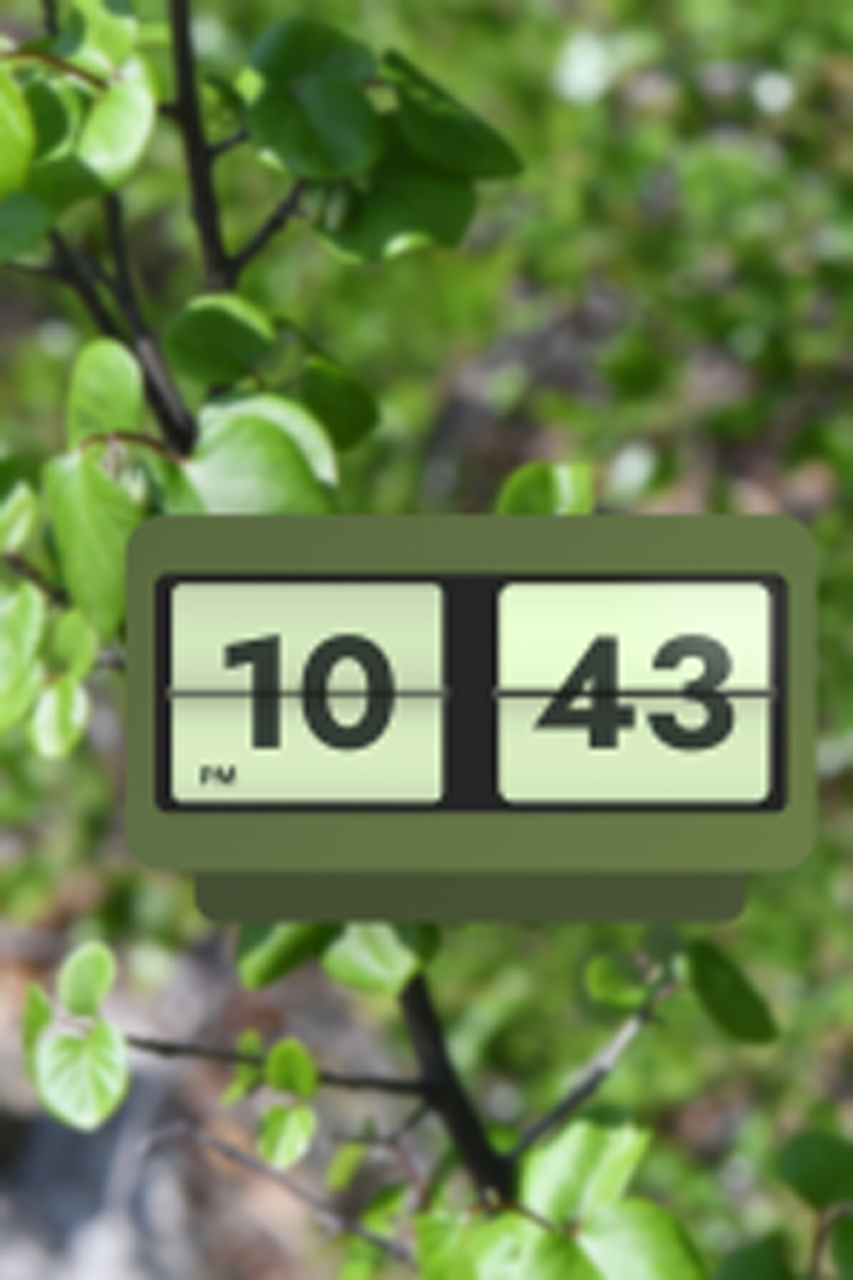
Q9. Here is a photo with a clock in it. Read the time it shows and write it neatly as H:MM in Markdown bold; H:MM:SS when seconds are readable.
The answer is **10:43**
